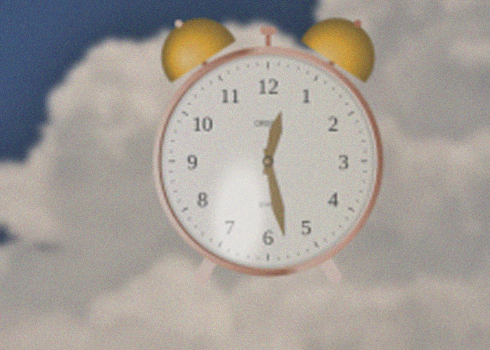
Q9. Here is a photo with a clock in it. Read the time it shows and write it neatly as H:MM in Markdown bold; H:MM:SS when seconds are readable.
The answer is **12:28**
